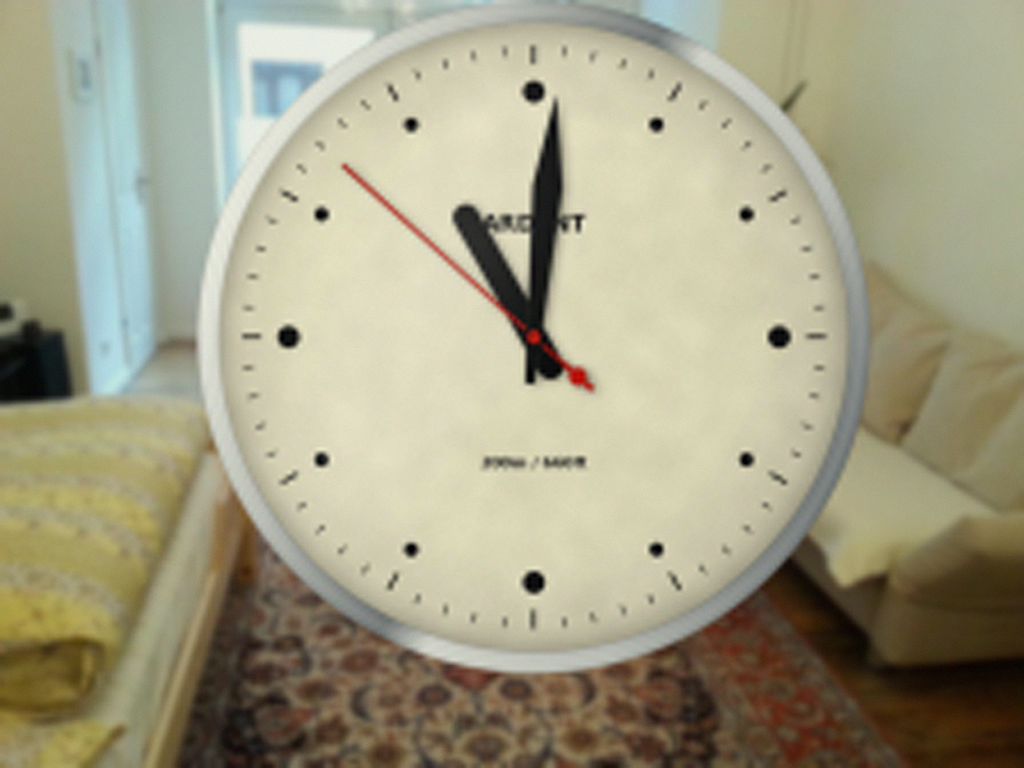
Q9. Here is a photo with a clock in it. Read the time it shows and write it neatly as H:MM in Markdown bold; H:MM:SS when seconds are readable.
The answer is **11:00:52**
